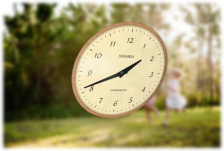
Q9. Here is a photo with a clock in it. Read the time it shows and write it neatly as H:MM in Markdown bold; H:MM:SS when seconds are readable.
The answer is **1:41**
